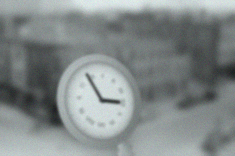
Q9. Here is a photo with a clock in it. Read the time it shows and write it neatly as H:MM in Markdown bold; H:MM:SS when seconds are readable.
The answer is **3:59**
